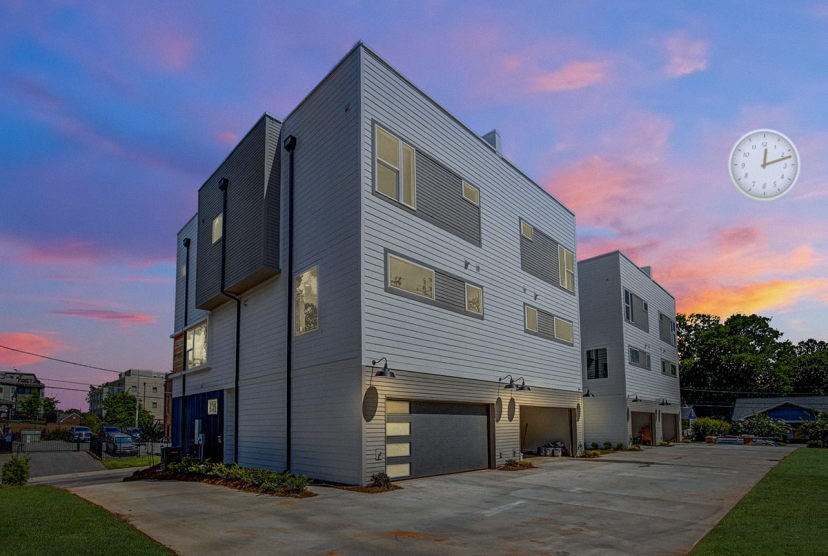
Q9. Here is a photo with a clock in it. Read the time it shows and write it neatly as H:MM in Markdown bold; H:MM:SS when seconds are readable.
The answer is **12:12**
